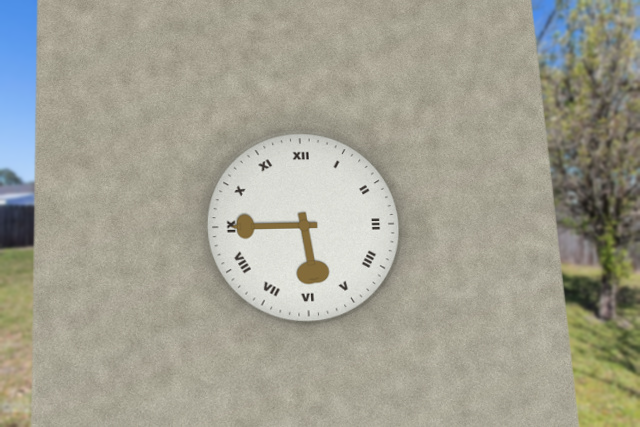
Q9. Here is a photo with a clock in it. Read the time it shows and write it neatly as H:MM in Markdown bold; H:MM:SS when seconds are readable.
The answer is **5:45**
